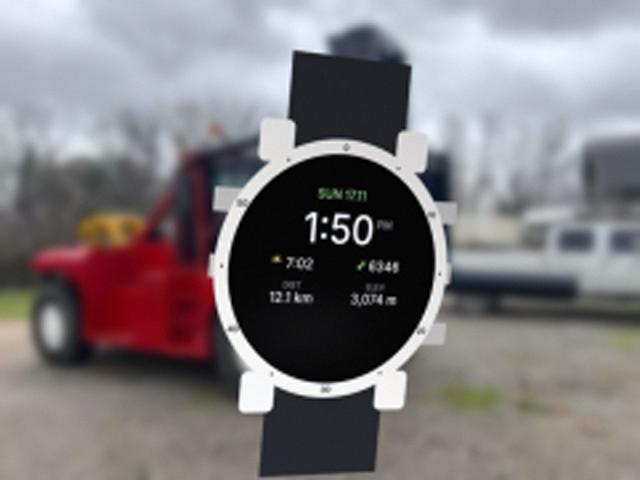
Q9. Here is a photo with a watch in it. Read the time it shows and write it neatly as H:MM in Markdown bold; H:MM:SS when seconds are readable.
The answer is **1:50**
